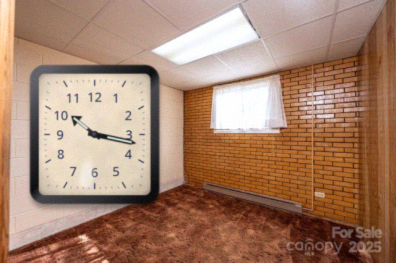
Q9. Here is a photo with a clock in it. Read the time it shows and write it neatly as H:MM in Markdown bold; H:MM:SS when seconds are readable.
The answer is **10:17**
